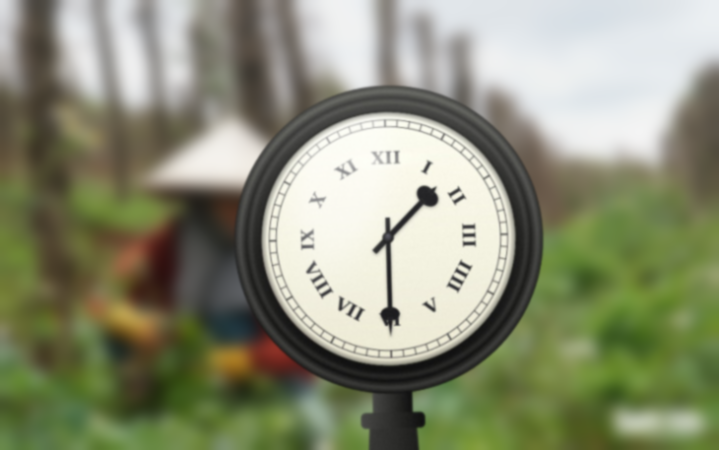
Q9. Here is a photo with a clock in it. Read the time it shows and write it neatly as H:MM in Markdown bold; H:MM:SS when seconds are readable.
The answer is **1:30**
